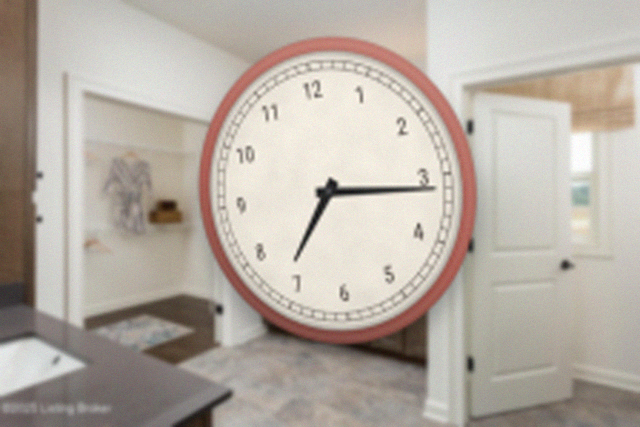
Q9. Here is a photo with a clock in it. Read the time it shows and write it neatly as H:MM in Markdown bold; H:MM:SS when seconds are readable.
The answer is **7:16**
